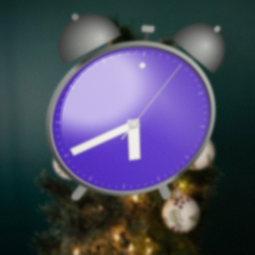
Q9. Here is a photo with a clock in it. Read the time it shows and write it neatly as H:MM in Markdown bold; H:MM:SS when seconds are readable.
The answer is **5:40:05**
